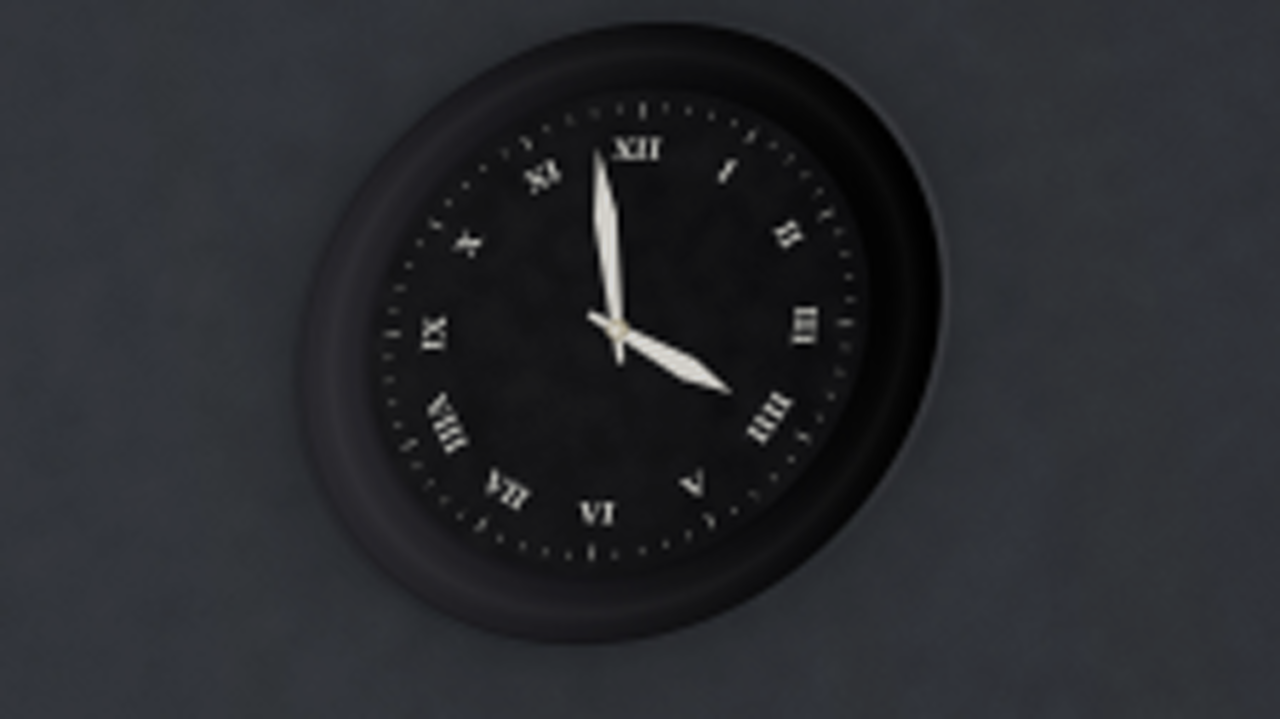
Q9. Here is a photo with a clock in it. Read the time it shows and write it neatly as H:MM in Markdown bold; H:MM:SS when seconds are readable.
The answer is **3:58**
